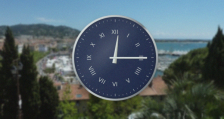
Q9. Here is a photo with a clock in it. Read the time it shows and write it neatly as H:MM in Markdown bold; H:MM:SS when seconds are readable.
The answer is **12:15**
